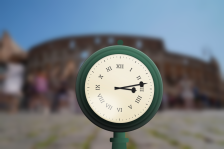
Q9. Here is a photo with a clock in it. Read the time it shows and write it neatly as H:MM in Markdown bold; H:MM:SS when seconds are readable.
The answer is **3:13**
